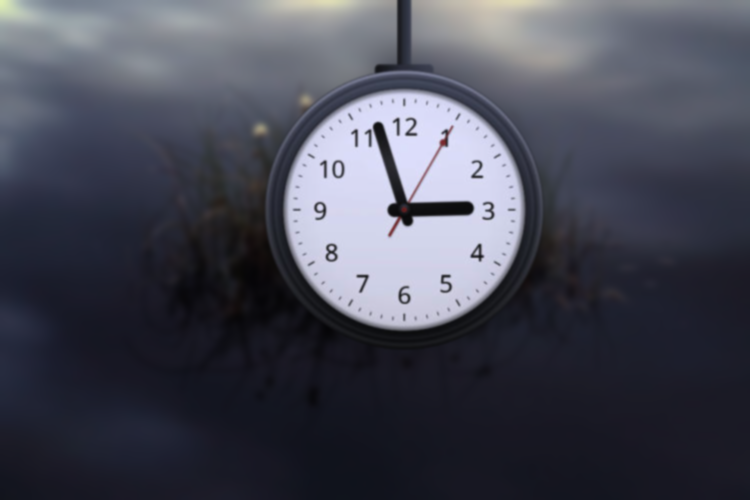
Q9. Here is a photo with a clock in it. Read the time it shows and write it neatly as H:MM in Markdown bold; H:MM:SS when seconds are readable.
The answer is **2:57:05**
